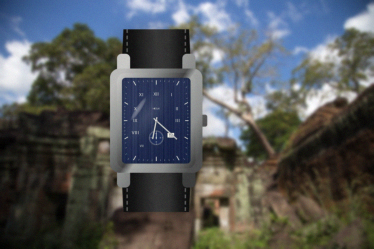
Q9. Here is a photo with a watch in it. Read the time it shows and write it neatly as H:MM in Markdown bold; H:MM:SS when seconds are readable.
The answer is **6:22**
